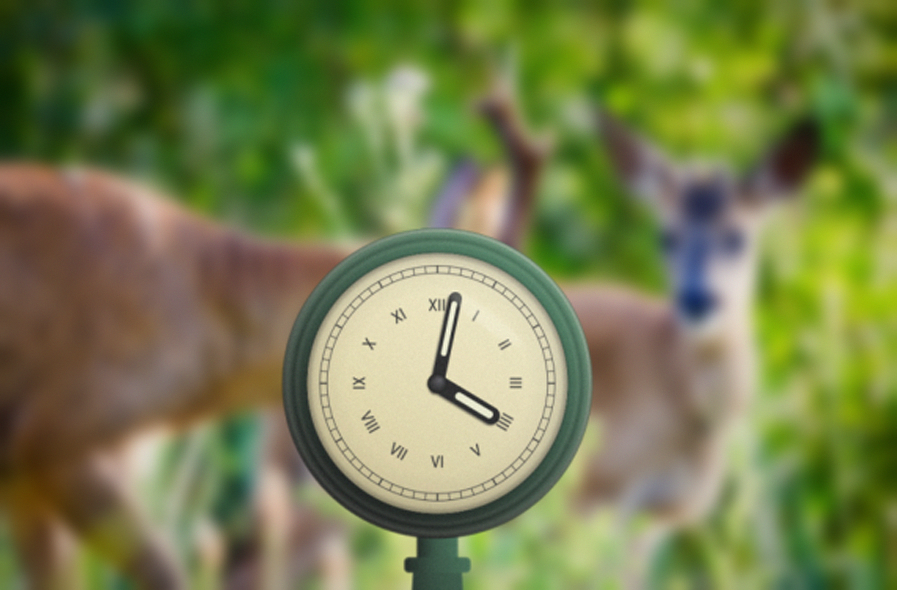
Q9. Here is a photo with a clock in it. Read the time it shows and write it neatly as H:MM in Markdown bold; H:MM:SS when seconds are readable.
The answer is **4:02**
